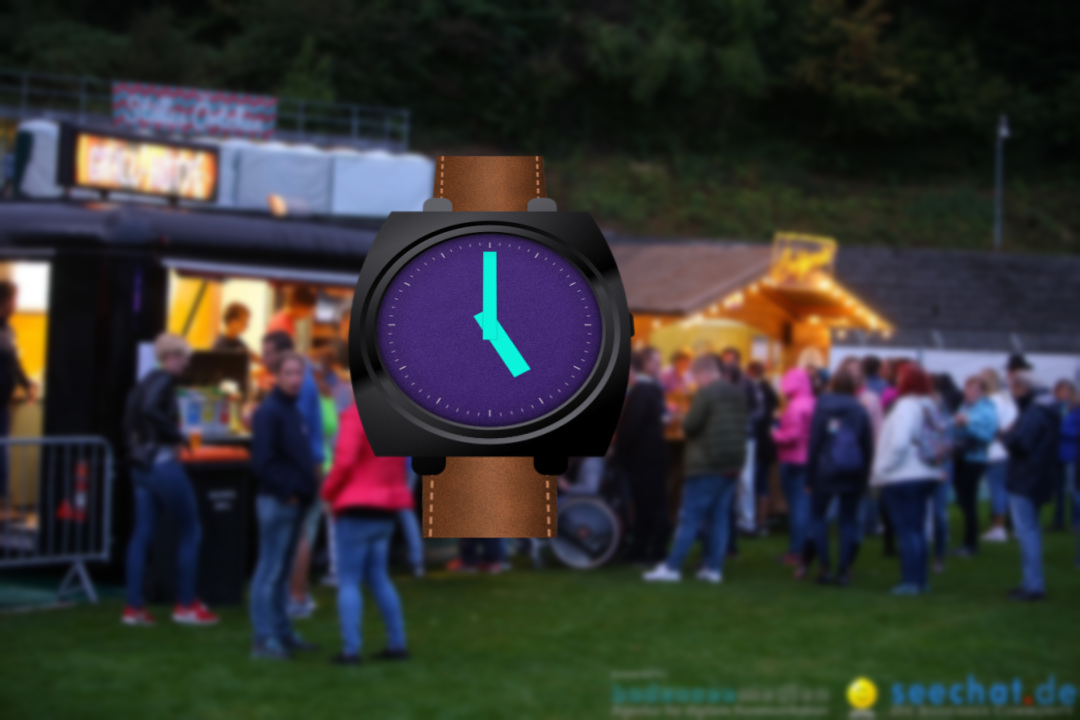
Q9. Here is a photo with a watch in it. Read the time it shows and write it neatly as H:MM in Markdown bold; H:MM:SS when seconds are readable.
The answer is **5:00**
